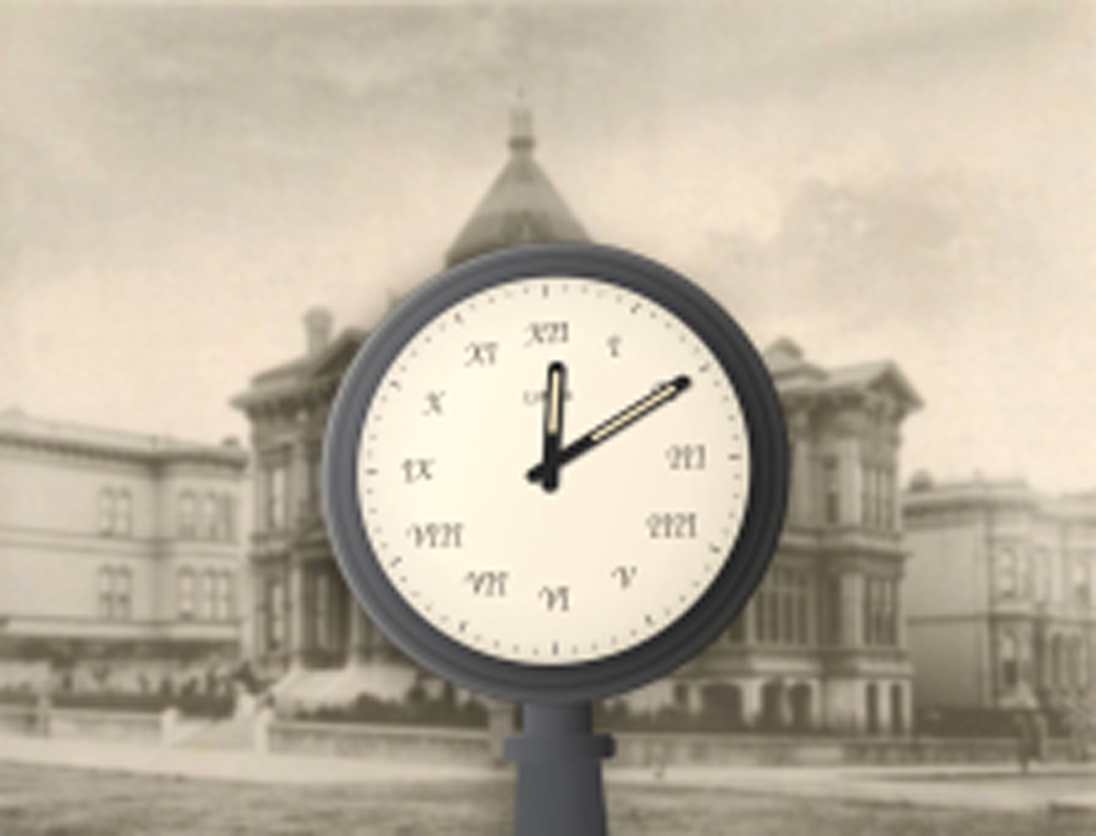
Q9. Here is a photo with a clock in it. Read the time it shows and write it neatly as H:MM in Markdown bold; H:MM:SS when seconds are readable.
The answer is **12:10**
